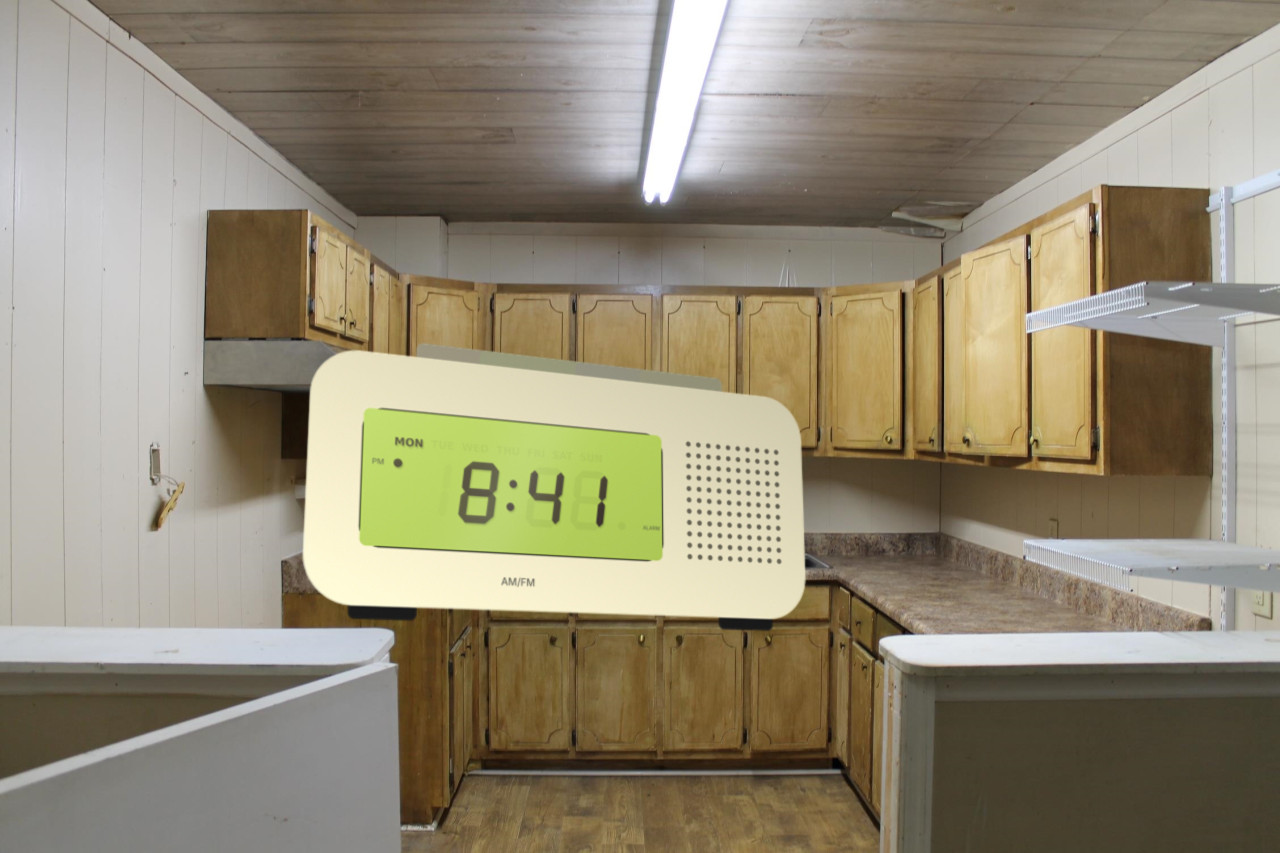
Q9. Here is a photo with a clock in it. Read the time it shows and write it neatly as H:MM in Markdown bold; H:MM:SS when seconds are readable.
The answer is **8:41**
